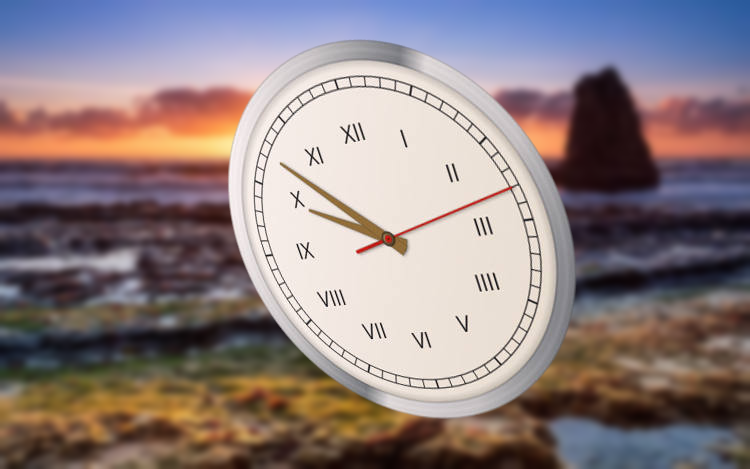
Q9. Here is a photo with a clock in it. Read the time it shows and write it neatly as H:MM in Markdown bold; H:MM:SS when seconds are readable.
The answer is **9:52:13**
